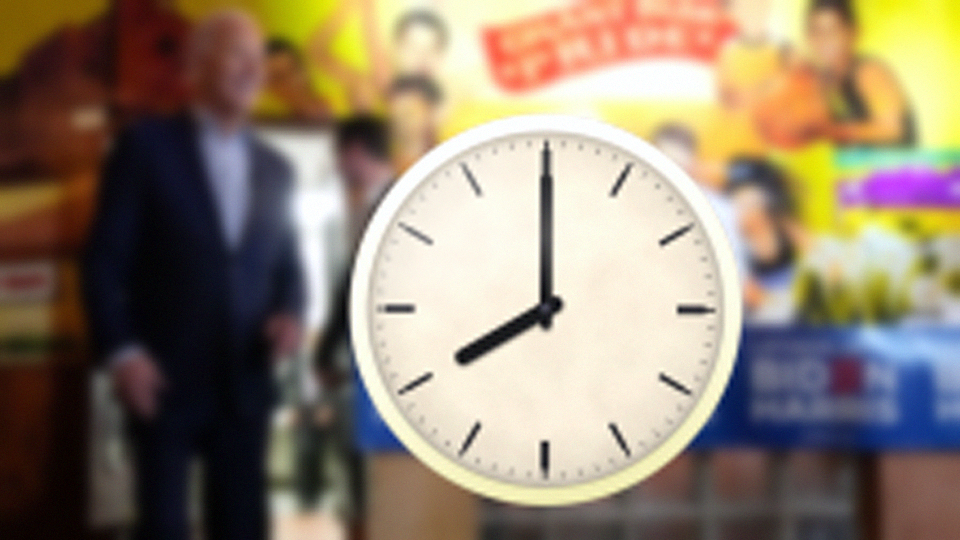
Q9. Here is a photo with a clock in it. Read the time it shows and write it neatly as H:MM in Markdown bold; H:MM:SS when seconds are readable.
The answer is **8:00**
